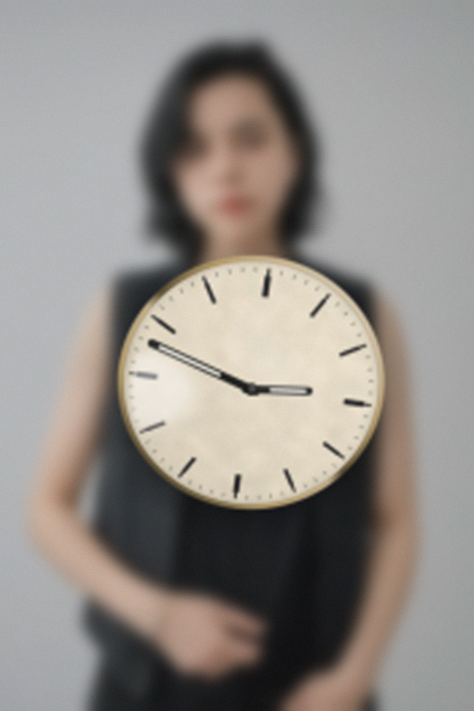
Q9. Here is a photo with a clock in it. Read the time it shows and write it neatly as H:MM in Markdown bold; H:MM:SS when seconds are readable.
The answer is **2:48**
